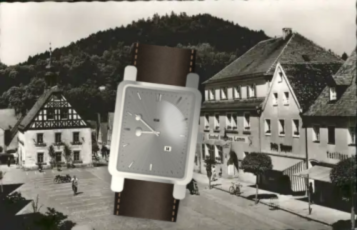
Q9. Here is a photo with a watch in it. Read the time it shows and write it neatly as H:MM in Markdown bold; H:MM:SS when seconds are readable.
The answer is **8:51**
